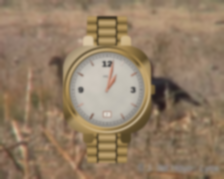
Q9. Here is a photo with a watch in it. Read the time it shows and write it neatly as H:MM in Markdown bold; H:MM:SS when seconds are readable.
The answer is **1:02**
